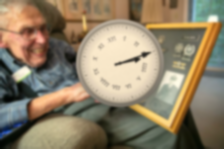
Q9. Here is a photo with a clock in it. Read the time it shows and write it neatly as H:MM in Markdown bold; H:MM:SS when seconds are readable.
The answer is **3:15**
